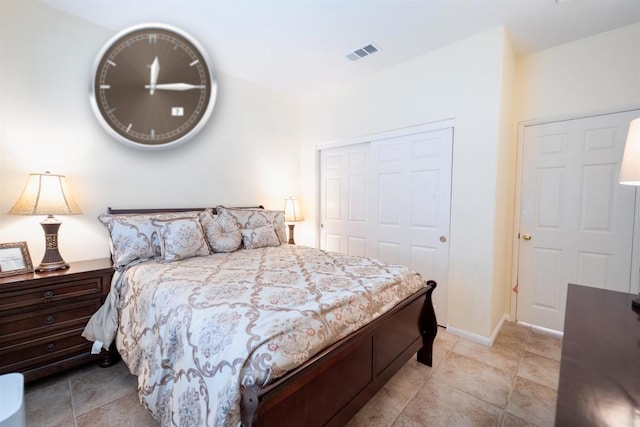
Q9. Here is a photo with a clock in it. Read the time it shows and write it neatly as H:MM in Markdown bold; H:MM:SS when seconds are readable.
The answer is **12:15**
